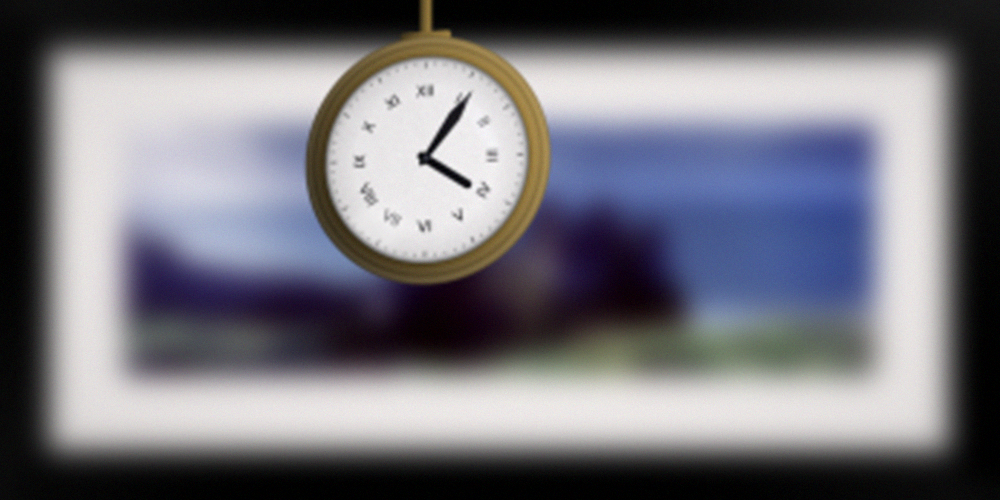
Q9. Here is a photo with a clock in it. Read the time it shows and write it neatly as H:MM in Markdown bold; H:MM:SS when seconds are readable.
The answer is **4:06**
